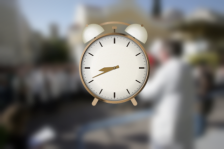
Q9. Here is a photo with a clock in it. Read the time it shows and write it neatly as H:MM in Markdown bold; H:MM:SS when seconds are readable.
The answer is **8:41**
